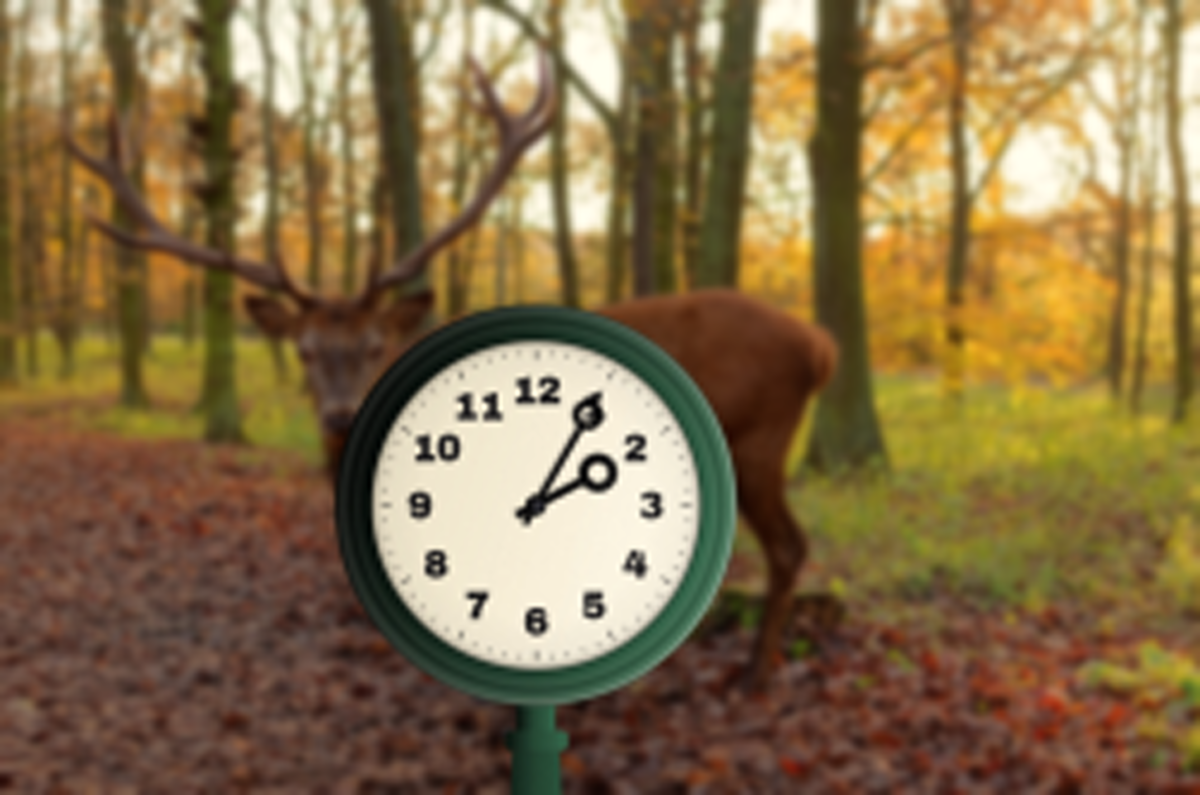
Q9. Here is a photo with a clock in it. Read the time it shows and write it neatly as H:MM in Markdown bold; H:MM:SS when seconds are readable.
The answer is **2:05**
